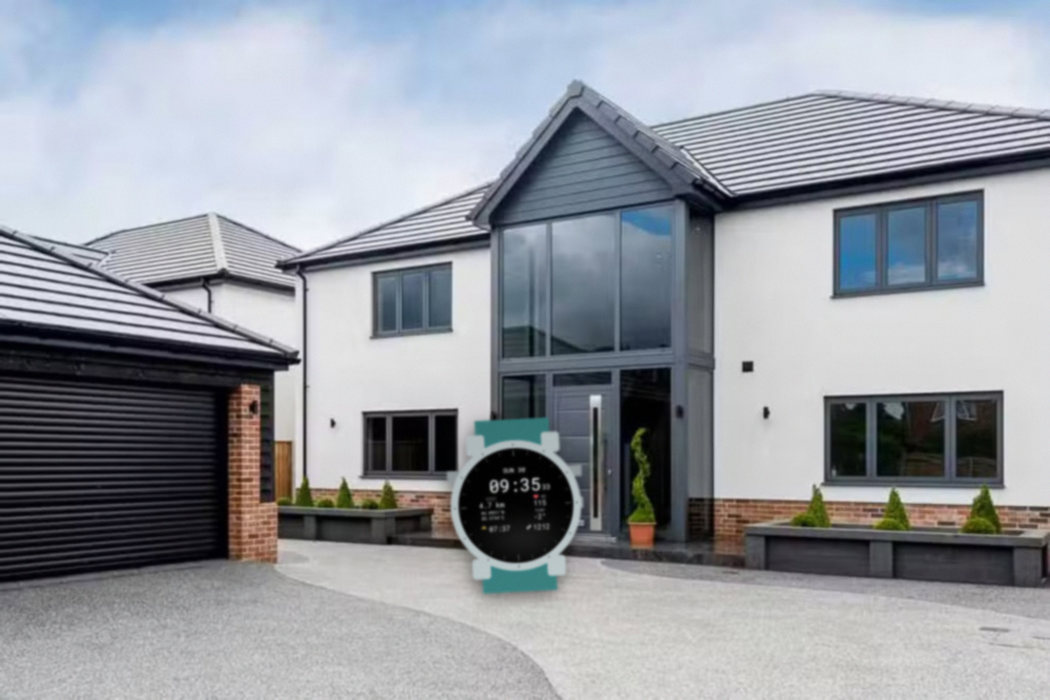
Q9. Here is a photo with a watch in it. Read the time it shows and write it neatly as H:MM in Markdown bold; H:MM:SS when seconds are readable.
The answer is **9:35**
